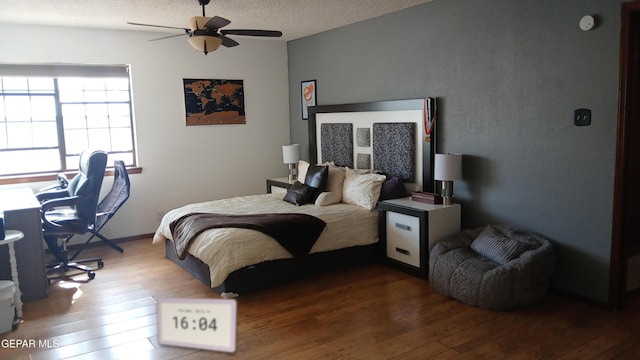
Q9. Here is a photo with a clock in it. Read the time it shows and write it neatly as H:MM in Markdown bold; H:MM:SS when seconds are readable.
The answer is **16:04**
